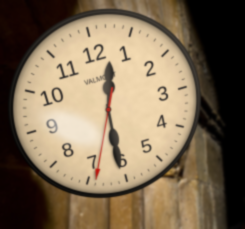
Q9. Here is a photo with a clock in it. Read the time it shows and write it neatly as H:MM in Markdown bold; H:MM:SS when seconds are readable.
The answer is **12:30:34**
